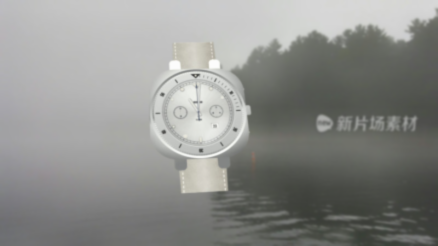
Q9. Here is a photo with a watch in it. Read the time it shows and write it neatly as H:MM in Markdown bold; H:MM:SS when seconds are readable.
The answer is **11:01**
